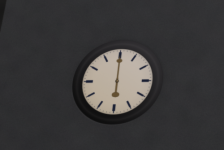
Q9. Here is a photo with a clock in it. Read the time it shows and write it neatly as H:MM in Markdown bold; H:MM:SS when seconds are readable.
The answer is **6:00**
